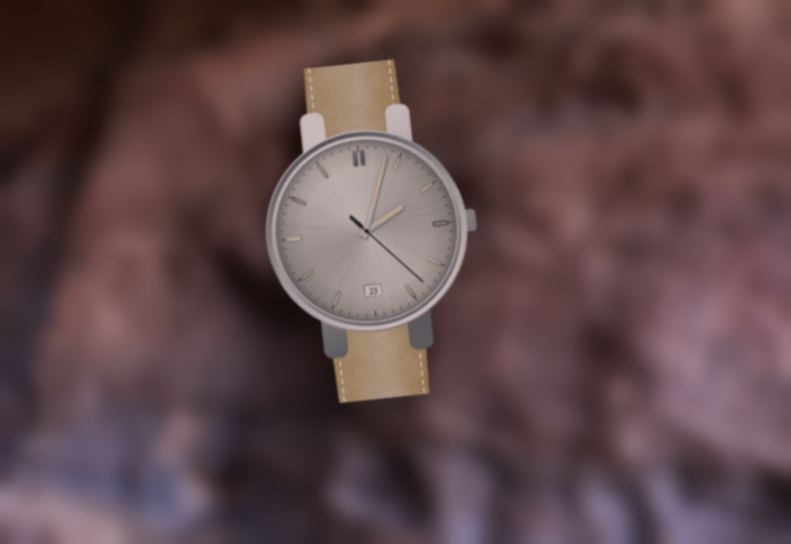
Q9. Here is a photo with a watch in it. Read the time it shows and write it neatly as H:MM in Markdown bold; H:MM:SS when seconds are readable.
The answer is **2:03:23**
